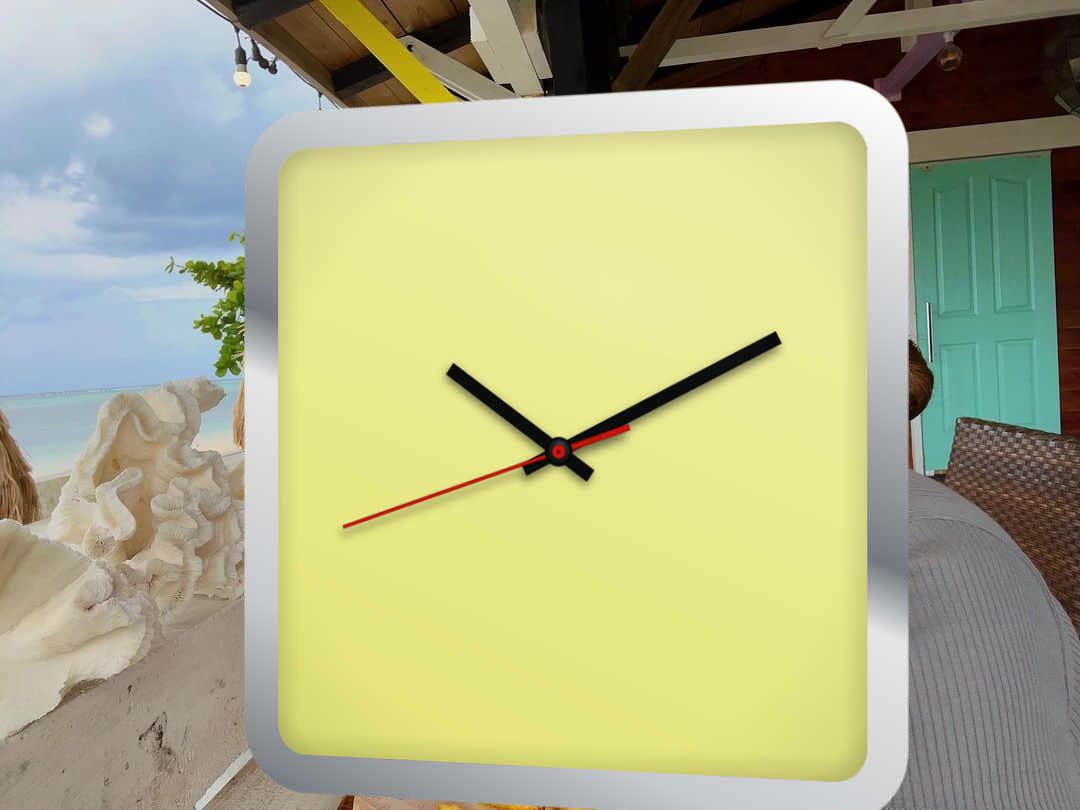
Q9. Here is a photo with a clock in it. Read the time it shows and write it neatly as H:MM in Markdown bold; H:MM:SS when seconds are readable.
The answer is **10:10:42**
